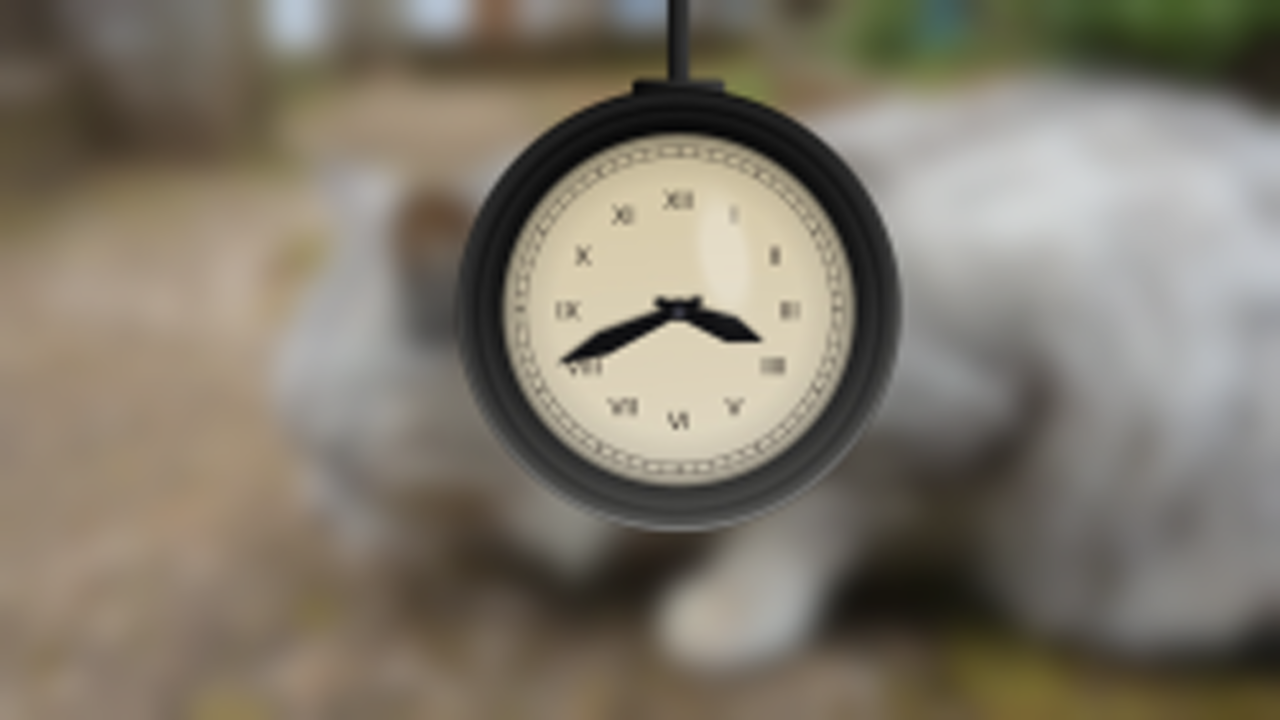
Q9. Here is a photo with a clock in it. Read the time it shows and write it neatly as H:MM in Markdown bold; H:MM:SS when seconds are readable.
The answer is **3:41**
